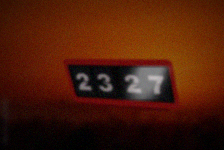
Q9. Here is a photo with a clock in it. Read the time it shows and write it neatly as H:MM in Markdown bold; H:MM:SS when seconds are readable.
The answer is **23:27**
